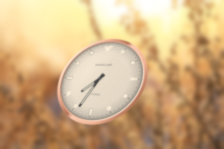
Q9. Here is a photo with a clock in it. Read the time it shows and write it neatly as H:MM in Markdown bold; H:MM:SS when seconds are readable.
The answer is **7:34**
